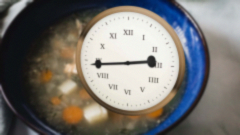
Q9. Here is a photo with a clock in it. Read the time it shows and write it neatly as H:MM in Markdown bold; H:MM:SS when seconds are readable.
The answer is **2:44**
